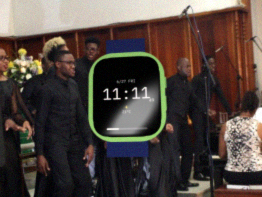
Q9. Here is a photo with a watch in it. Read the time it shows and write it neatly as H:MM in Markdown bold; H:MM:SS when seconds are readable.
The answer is **11:11**
